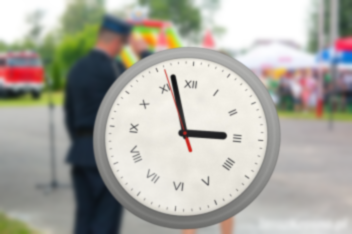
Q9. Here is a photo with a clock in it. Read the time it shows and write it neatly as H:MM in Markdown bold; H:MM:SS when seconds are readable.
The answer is **2:56:56**
